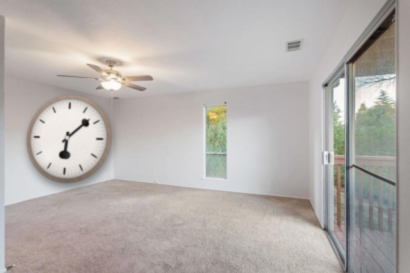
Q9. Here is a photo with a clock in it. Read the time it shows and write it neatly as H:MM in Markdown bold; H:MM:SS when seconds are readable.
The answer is **6:08**
